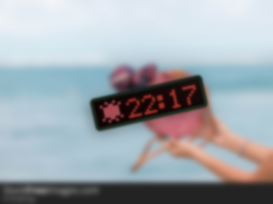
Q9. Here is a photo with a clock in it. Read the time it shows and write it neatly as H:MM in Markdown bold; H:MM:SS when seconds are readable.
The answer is **22:17**
